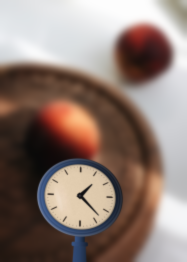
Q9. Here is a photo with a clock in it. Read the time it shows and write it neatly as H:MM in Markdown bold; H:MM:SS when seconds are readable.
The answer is **1:23**
